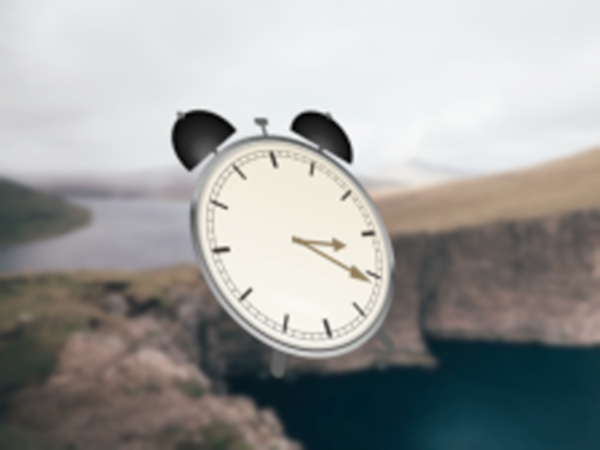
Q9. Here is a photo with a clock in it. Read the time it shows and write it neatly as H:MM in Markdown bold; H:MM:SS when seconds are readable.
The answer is **3:21**
